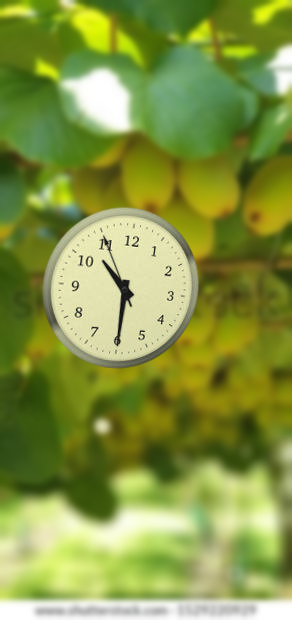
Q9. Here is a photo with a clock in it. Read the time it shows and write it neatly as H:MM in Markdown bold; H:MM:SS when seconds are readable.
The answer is **10:29:55**
